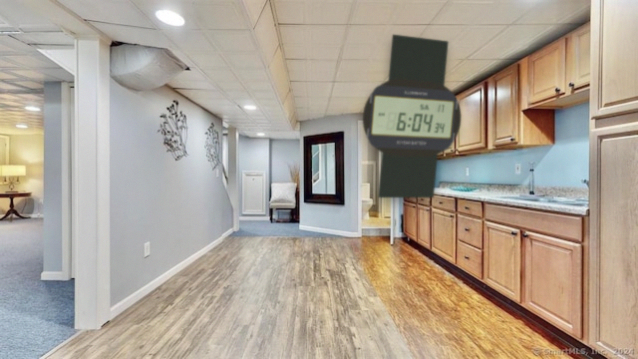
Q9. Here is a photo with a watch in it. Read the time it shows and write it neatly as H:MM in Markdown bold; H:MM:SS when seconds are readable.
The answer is **6:04**
